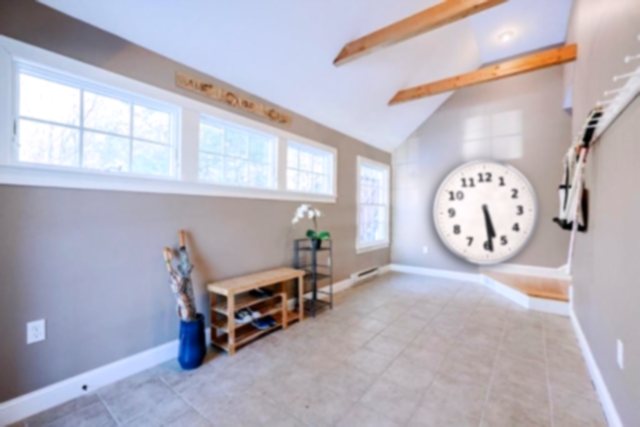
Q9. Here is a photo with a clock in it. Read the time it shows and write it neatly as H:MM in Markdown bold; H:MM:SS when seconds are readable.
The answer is **5:29**
